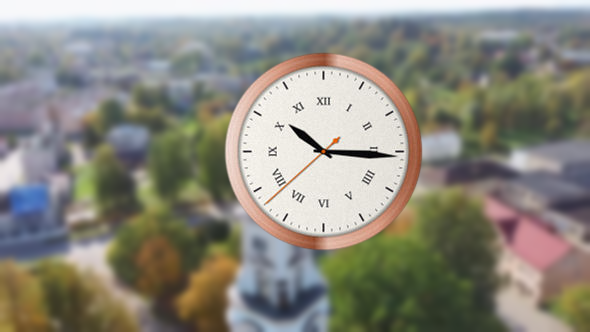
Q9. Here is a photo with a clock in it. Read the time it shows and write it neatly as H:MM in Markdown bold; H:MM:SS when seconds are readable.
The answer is **10:15:38**
